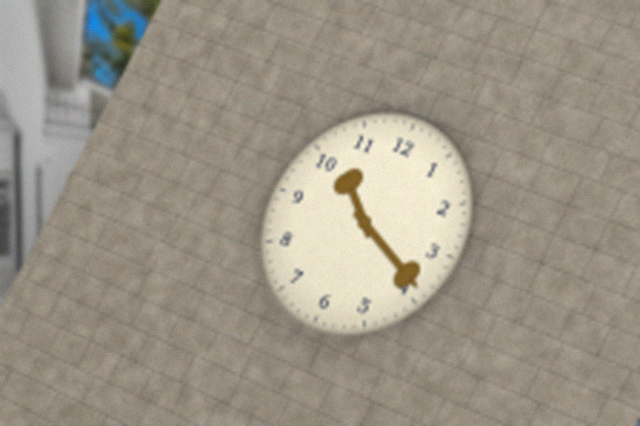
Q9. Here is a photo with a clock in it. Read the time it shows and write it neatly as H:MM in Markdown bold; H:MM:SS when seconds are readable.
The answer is **10:19**
